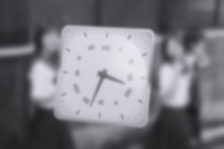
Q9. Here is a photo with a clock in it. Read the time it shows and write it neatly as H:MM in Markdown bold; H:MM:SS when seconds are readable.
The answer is **3:33**
